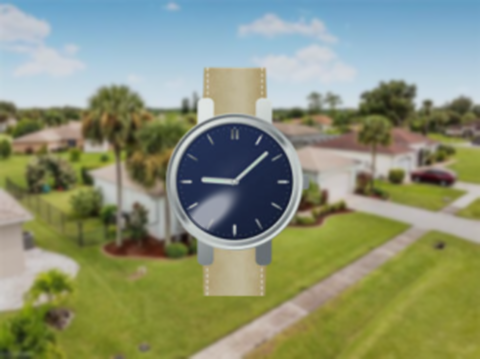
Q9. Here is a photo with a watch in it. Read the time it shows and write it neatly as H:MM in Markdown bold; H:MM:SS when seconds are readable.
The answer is **9:08**
